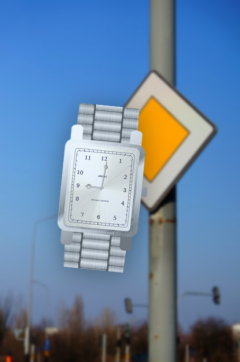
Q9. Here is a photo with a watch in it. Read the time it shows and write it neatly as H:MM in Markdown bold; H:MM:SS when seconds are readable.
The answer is **9:01**
